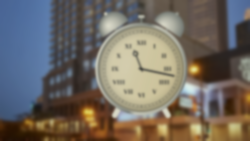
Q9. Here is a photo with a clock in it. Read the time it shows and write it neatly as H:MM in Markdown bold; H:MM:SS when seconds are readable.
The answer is **11:17**
